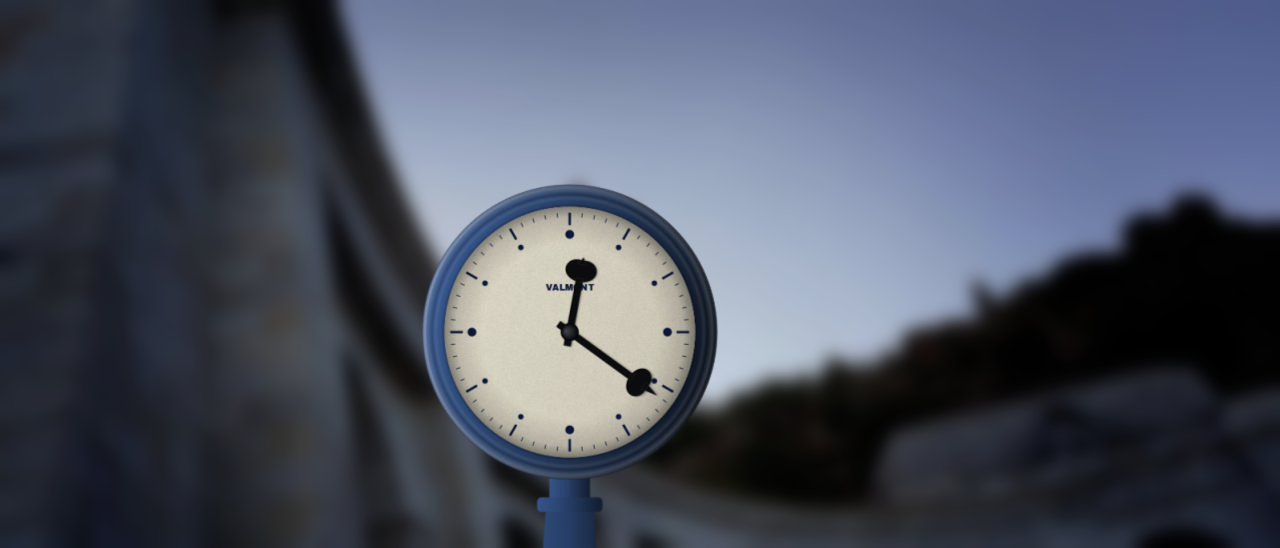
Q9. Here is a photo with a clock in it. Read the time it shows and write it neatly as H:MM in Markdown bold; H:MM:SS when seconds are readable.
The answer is **12:21**
